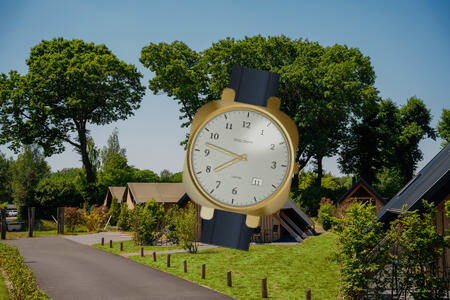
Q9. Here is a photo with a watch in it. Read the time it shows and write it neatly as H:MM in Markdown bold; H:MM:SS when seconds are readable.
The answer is **7:47**
